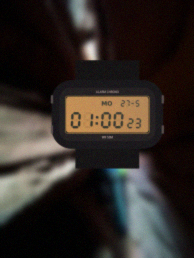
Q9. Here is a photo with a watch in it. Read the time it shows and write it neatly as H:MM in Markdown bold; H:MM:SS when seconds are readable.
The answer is **1:00:23**
